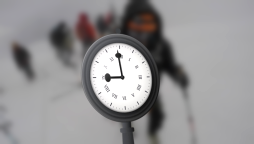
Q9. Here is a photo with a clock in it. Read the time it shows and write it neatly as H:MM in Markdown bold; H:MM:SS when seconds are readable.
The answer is **8:59**
